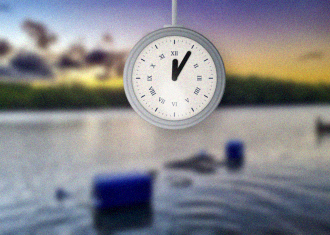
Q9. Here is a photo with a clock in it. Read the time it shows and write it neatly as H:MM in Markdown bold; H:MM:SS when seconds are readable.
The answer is **12:05**
